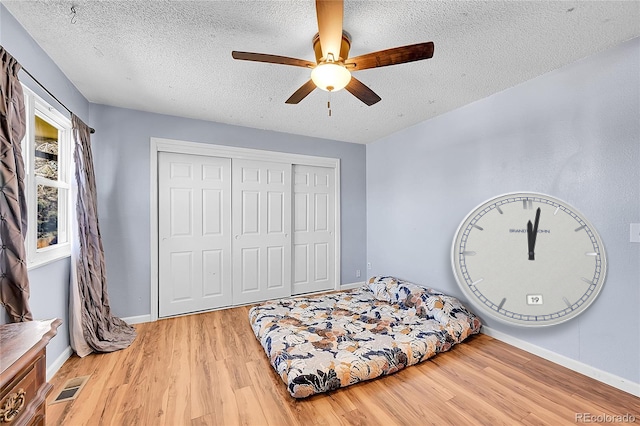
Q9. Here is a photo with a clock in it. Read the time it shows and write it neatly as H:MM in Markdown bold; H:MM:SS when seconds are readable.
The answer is **12:02**
